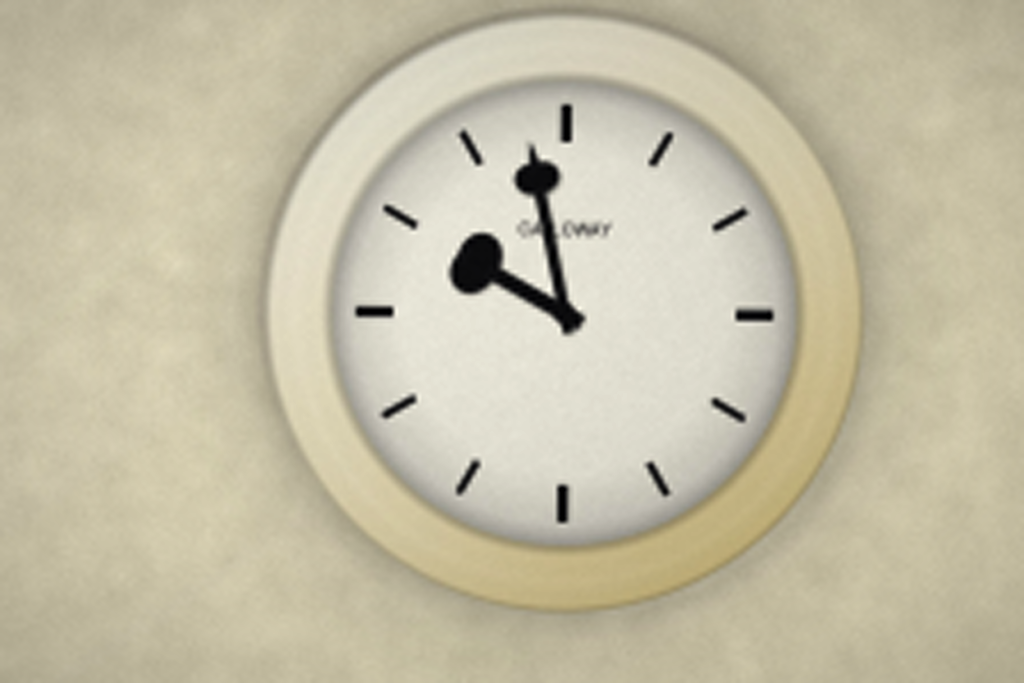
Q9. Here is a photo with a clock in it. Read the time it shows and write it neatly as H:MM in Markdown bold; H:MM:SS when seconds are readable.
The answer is **9:58**
